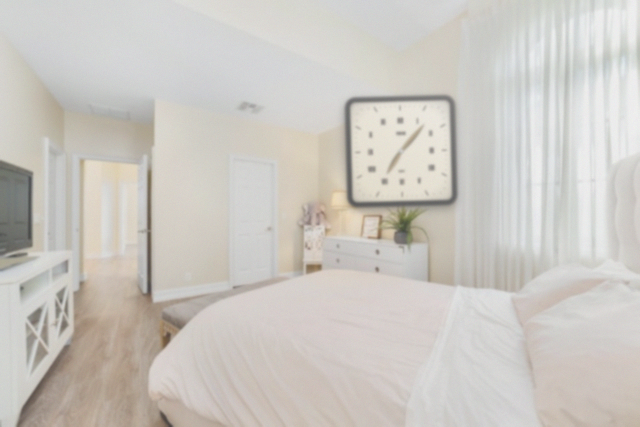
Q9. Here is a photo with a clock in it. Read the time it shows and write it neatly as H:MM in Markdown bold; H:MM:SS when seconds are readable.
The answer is **7:07**
